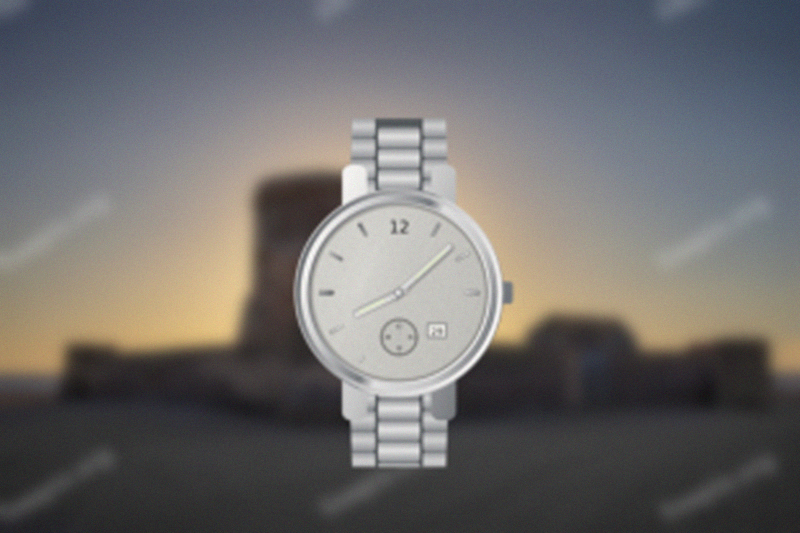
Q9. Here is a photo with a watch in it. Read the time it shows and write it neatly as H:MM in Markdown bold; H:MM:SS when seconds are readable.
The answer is **8:08**
